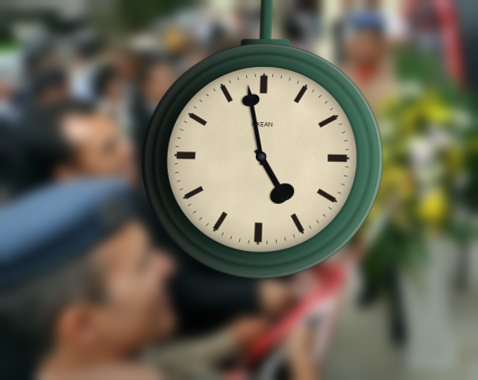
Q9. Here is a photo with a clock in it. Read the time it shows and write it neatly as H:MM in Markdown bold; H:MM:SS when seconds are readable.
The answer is **4:58**
